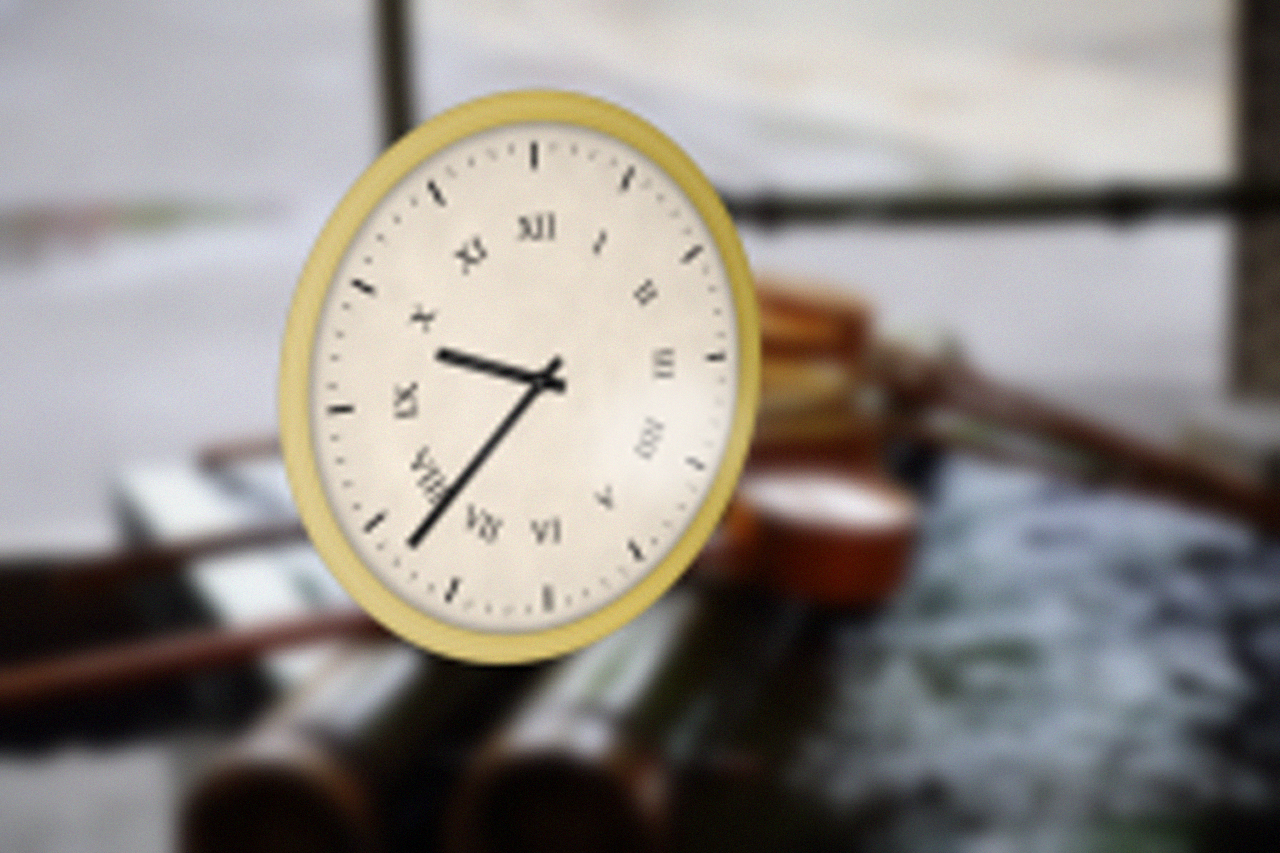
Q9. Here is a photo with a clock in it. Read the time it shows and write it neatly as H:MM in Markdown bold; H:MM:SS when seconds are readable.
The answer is **9:38**
